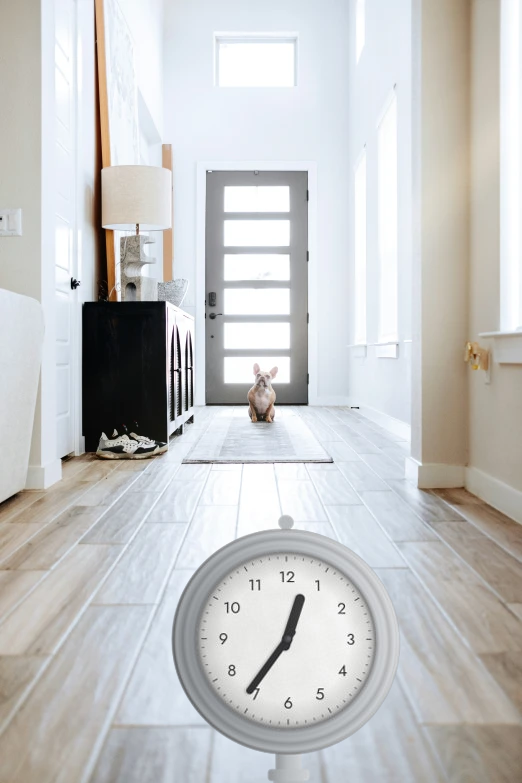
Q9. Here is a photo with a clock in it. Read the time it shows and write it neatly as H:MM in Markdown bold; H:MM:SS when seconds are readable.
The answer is **12:36**
